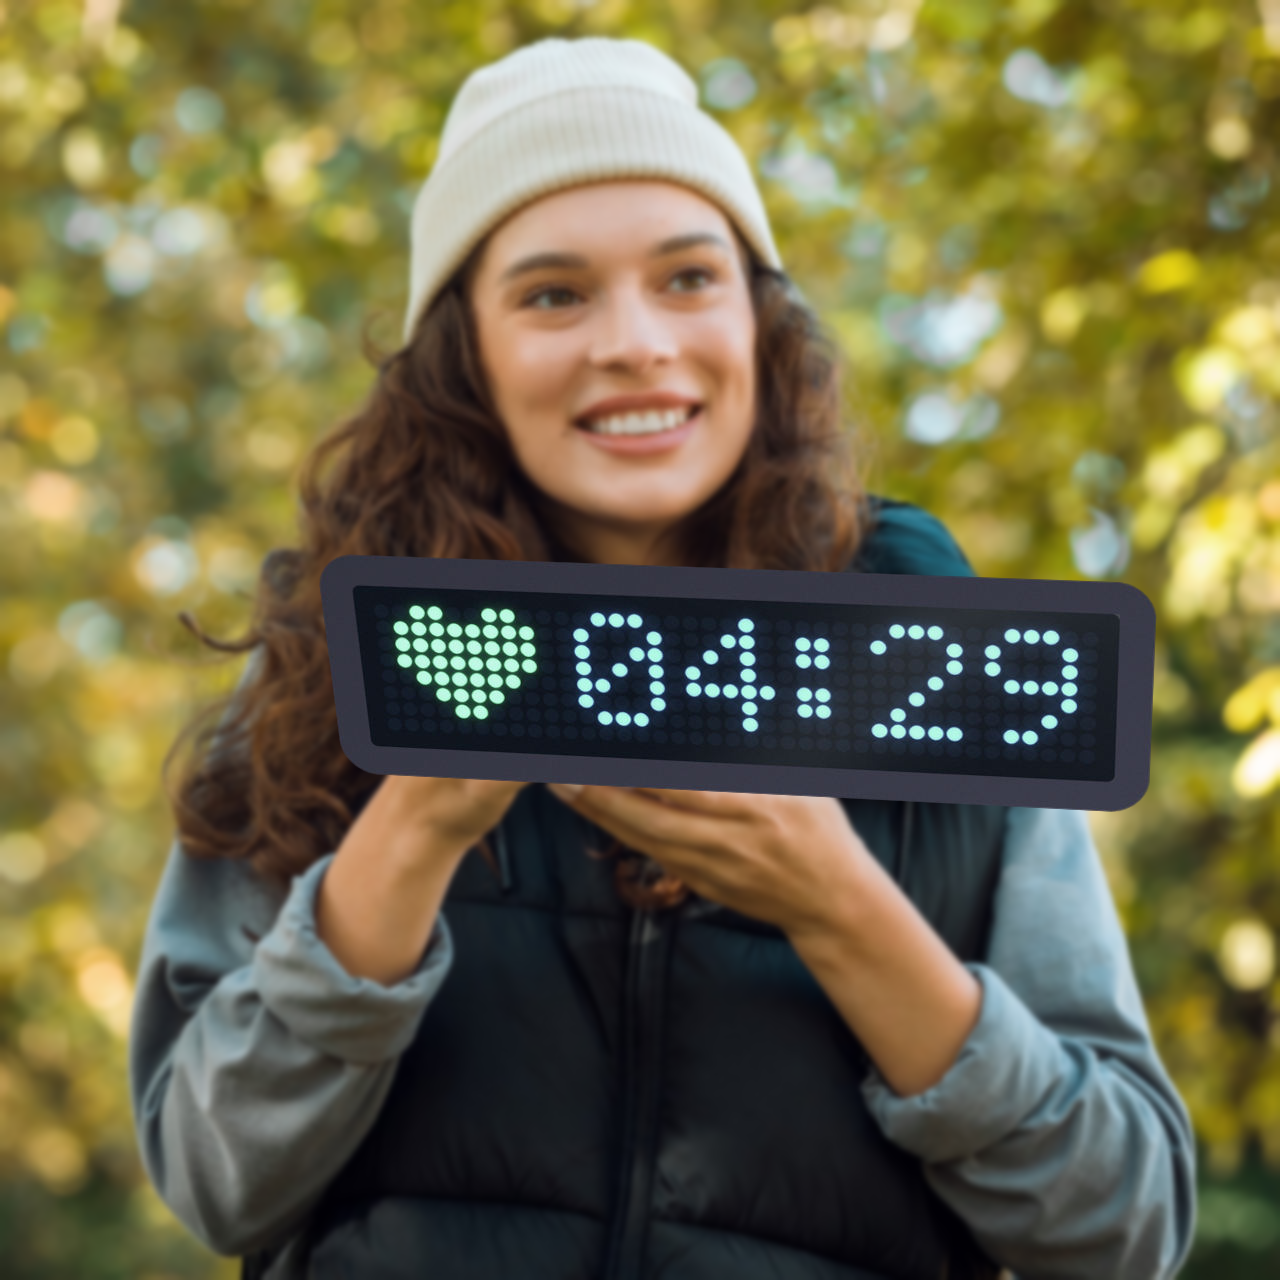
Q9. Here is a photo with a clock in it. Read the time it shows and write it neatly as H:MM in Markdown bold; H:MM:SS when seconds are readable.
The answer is **4:29**
